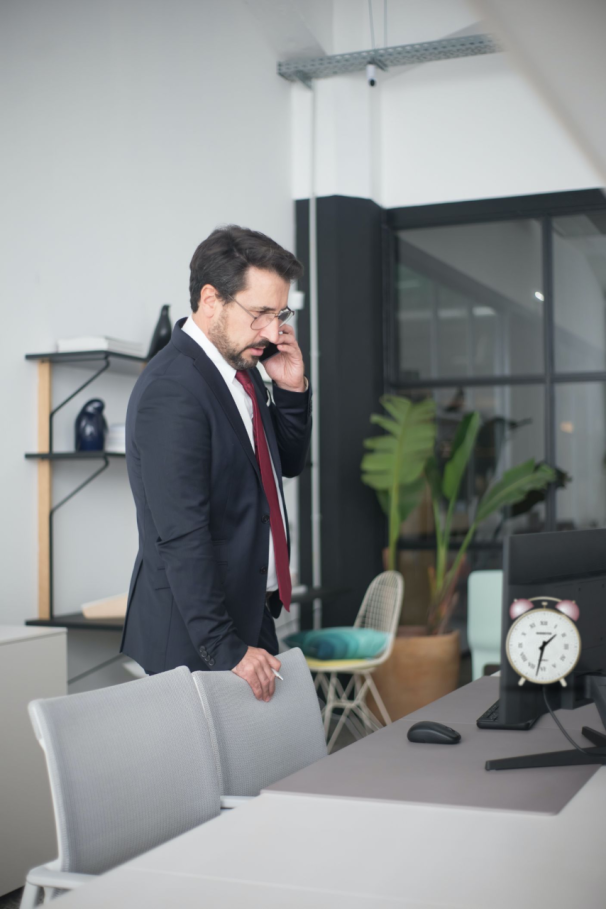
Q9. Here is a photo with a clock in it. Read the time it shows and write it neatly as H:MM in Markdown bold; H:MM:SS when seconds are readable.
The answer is **1:32**
